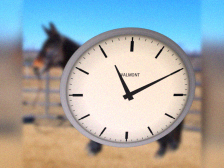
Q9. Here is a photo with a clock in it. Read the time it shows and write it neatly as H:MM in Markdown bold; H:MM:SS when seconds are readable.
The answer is **11:10**
